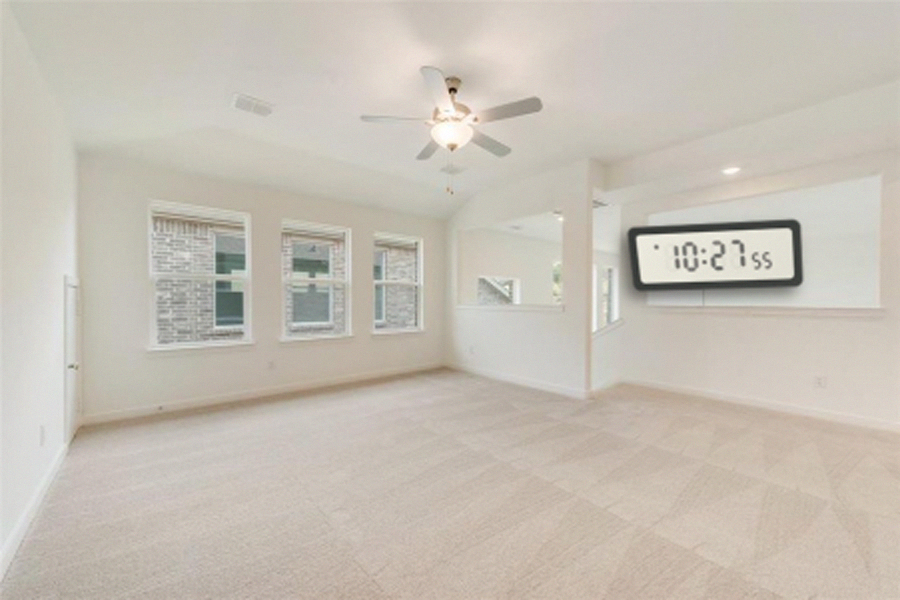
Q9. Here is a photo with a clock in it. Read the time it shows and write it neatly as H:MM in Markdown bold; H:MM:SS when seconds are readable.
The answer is **10:27:55**
